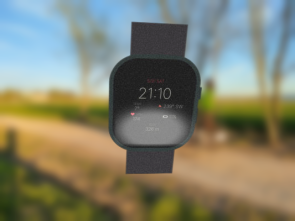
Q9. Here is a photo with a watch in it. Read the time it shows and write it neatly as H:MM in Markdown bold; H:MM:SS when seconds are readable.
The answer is **21:10**
